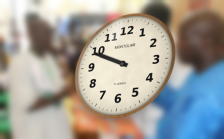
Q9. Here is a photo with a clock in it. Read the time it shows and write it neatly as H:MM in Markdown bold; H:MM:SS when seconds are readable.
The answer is **9:49**
